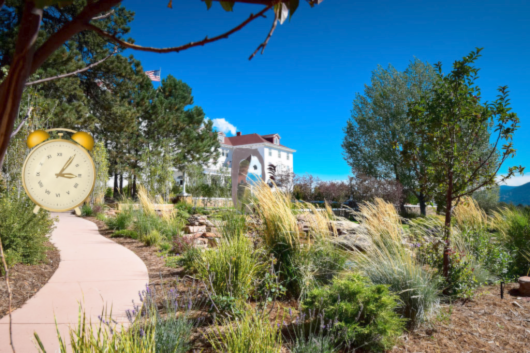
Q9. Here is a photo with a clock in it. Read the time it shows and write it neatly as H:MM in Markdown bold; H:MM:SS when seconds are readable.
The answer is **3:06**
